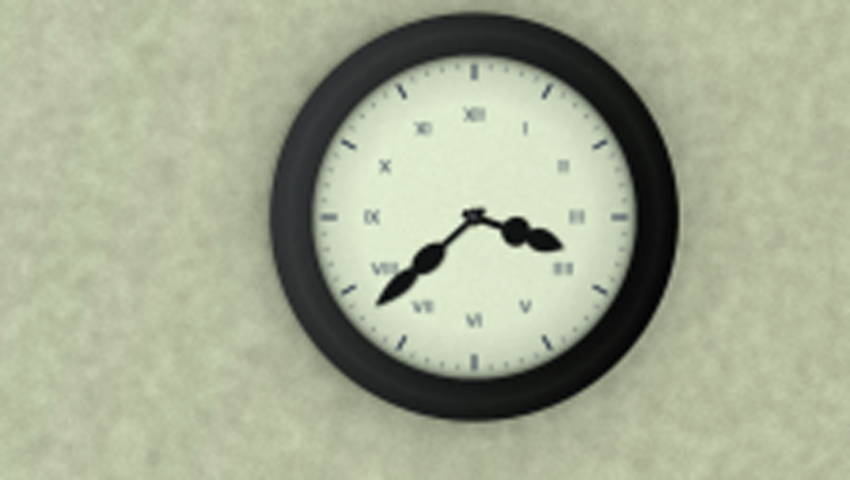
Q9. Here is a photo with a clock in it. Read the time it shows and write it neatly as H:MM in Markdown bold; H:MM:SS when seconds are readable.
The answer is **3:38**
